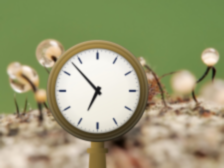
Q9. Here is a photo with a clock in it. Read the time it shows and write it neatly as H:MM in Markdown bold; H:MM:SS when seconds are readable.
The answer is **6:53**
